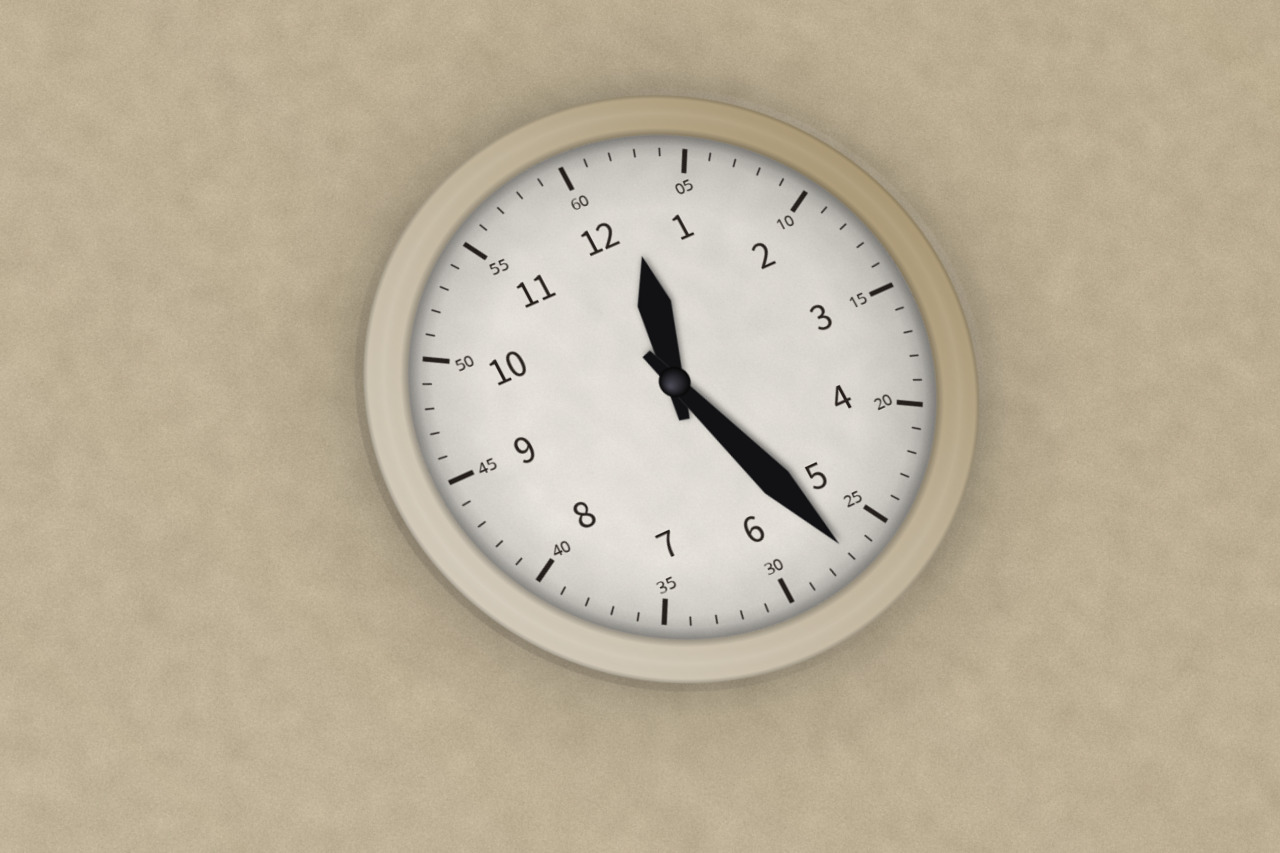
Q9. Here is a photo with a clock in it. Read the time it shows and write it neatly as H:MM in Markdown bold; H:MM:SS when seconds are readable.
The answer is **12:27**
